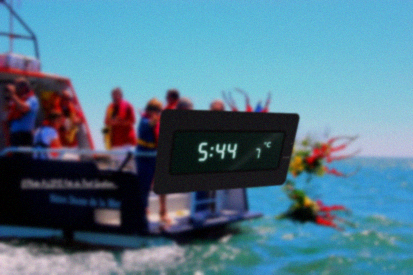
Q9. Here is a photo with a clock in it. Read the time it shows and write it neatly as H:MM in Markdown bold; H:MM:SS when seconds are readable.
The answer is **5:44**
